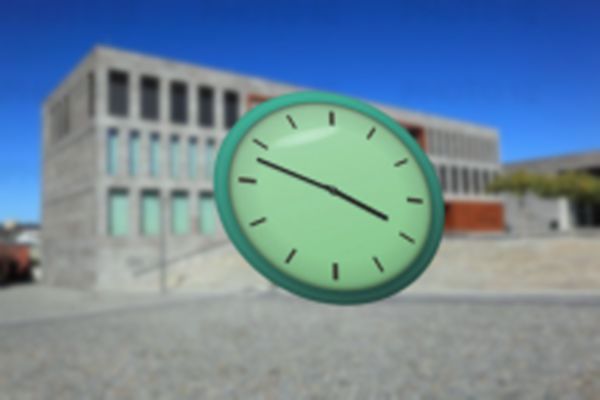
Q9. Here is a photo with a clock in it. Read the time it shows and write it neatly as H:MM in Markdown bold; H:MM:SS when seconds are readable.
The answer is **3:48**
